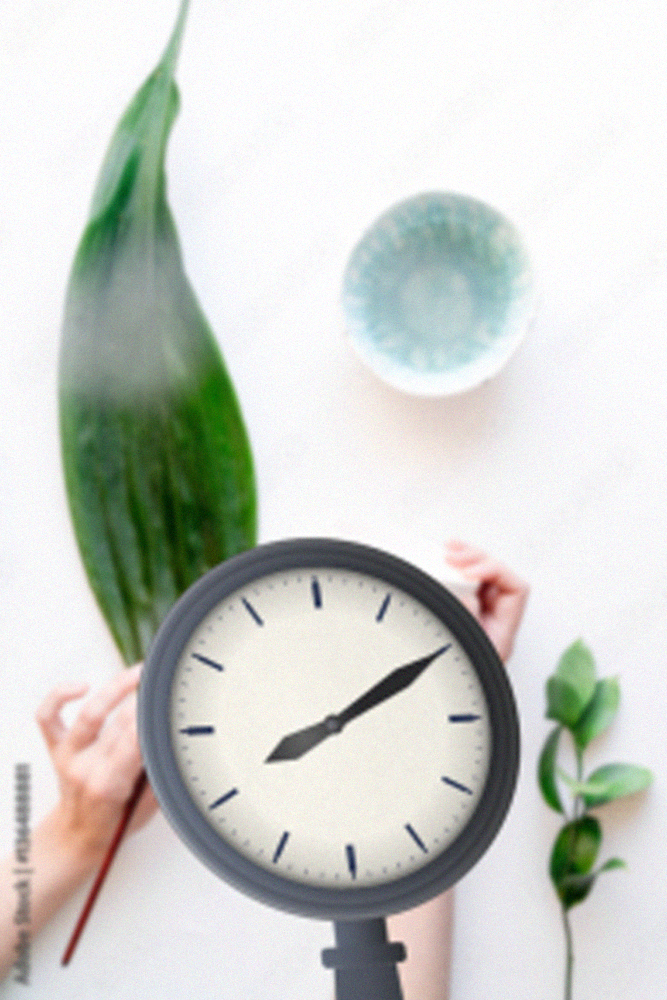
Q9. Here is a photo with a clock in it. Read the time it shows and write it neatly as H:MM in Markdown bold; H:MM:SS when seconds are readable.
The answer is **8:10**
